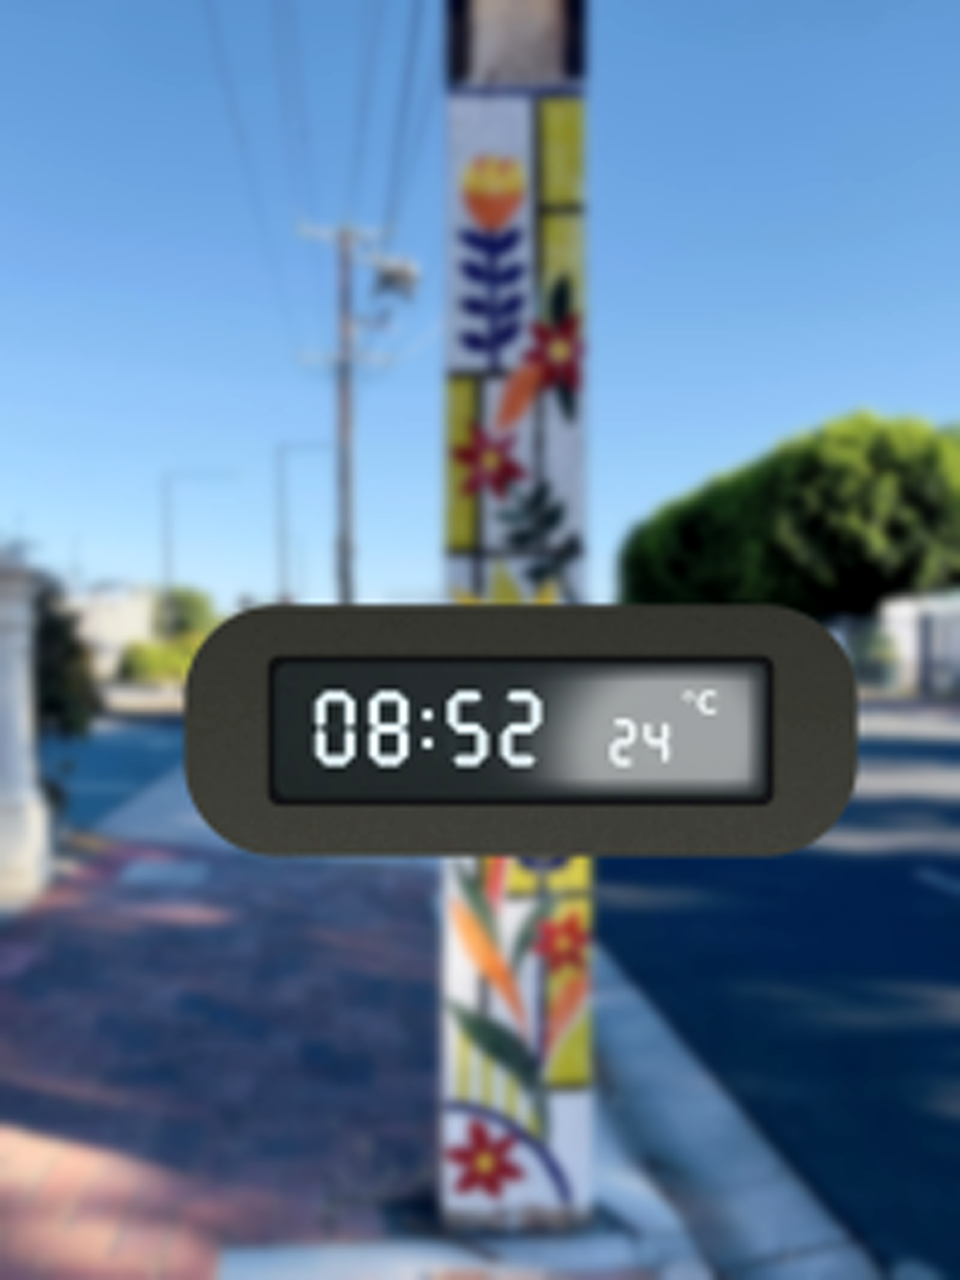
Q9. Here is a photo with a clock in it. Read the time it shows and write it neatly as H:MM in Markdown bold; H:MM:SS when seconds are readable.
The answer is **8:52**
